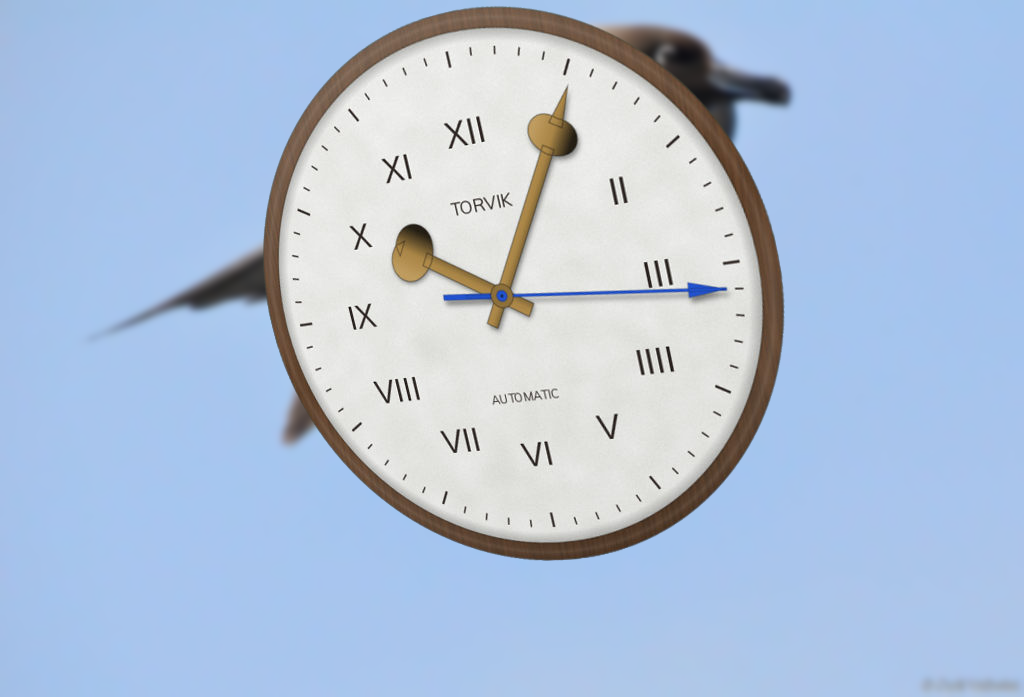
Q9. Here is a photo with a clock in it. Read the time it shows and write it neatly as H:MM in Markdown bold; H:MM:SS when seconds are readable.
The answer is **10:05:16**
